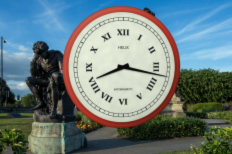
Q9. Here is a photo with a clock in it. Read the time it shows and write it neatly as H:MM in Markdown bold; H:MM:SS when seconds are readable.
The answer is **8:17**
